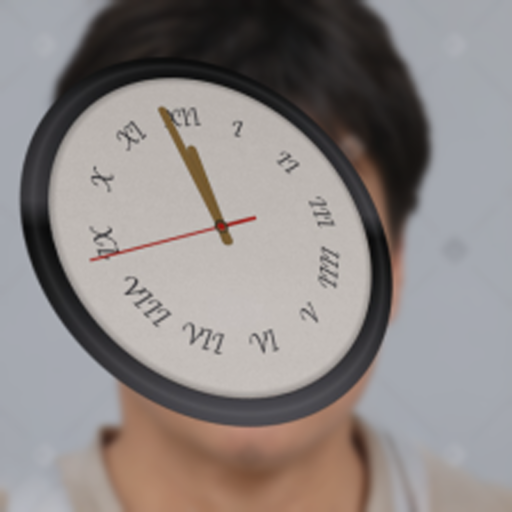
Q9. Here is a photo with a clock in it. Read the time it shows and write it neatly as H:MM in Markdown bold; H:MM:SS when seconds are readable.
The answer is **11:58:44**
